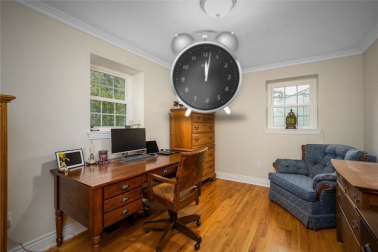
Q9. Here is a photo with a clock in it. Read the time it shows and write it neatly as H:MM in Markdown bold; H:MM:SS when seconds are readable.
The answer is **12:02**
